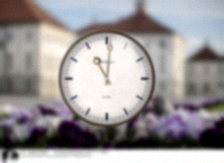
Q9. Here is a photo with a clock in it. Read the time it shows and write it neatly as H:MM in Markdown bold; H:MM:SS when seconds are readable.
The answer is **11:01**
